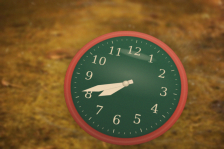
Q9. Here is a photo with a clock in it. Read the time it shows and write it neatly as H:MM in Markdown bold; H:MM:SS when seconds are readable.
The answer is **7:41**
